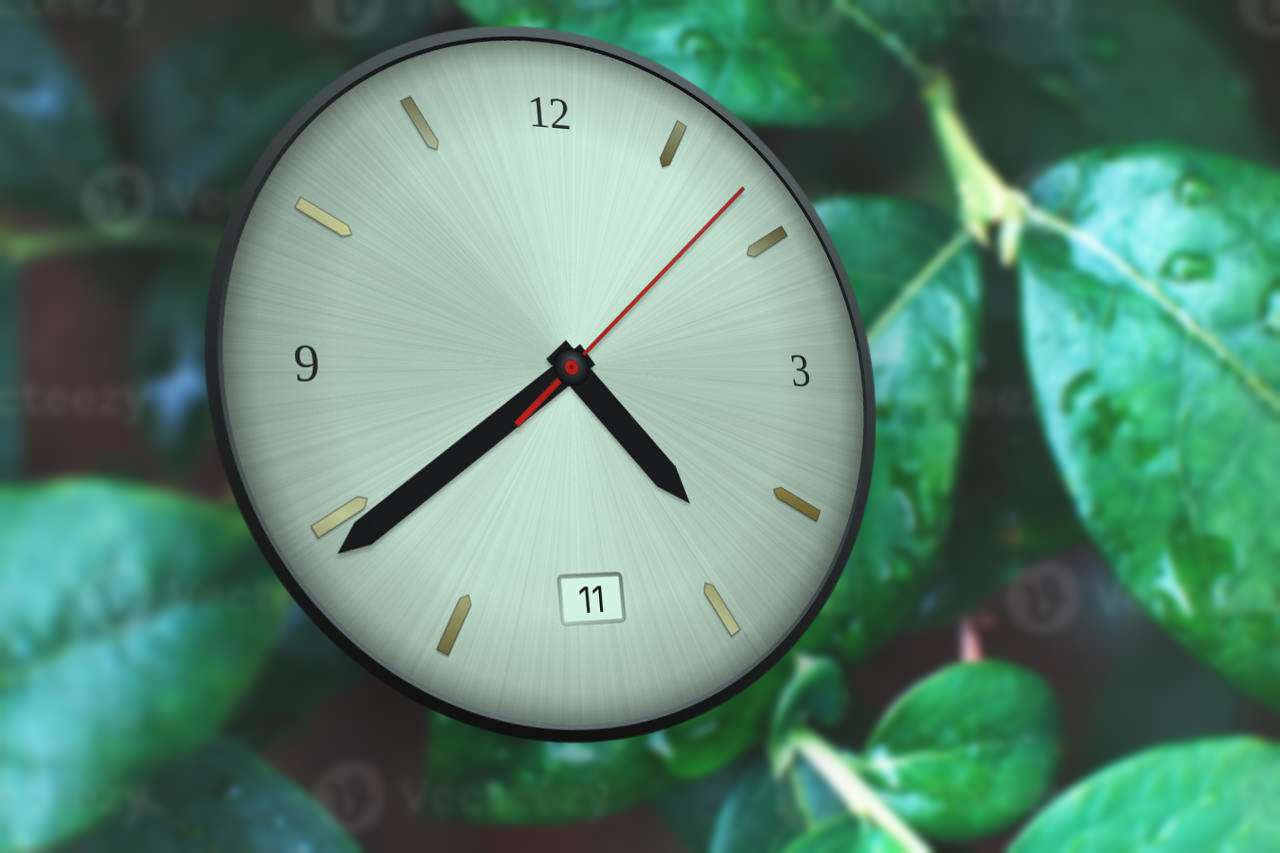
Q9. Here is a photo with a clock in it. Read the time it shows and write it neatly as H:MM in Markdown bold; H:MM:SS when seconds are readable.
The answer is **4:39:08**
